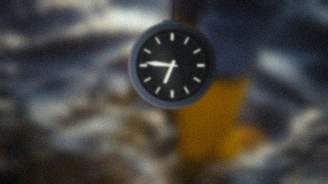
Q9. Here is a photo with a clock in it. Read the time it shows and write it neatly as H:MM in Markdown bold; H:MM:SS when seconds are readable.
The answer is **6:46**
